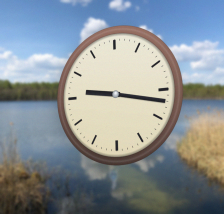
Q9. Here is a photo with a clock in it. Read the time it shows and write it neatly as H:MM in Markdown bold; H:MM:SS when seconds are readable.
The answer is **9:17**
